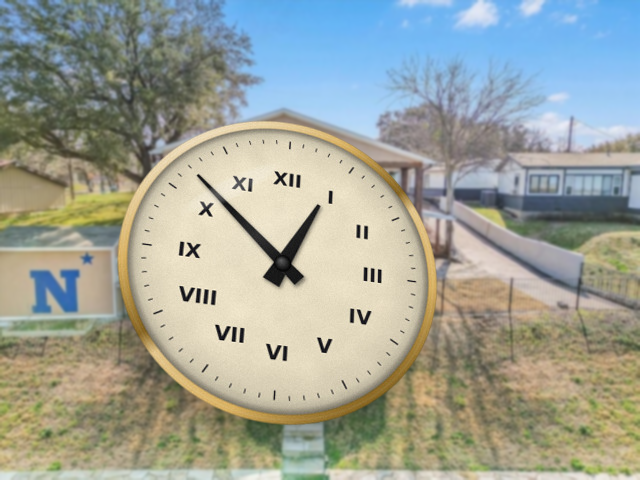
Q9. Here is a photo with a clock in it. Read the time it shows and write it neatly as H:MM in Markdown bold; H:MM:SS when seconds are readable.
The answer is **12:52**
